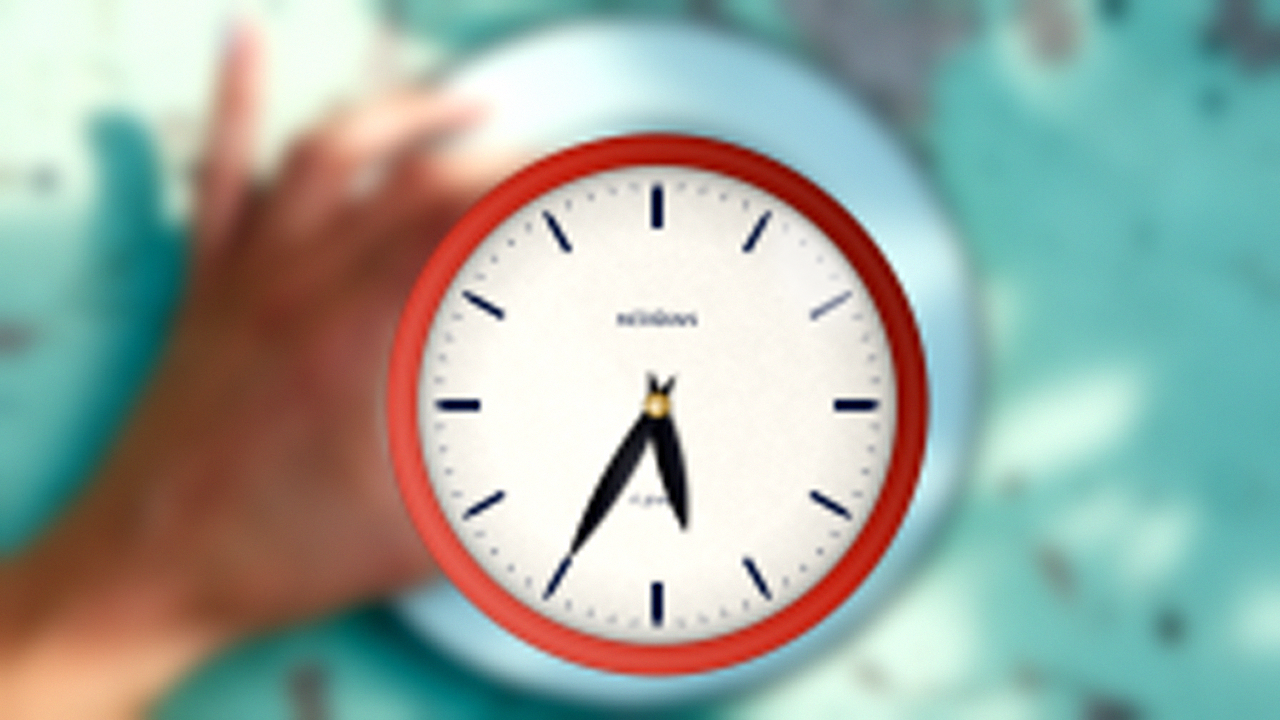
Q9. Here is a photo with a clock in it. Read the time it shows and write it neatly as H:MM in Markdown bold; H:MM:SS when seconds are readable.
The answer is **5:35**
